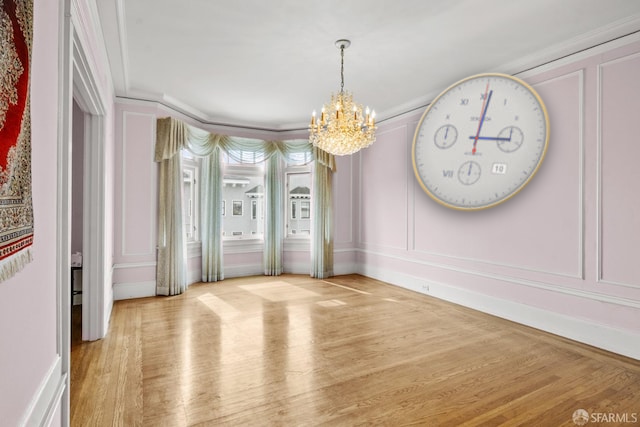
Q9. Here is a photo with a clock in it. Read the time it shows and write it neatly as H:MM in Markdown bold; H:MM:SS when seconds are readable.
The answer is **3:01**
